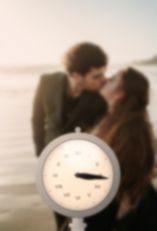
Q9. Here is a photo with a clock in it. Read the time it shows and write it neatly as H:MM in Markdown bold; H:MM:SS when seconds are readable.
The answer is **3:16**
